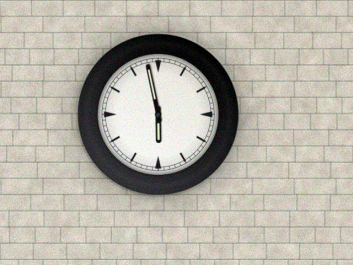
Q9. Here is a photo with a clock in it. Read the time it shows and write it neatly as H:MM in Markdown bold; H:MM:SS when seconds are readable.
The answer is **5:58**
